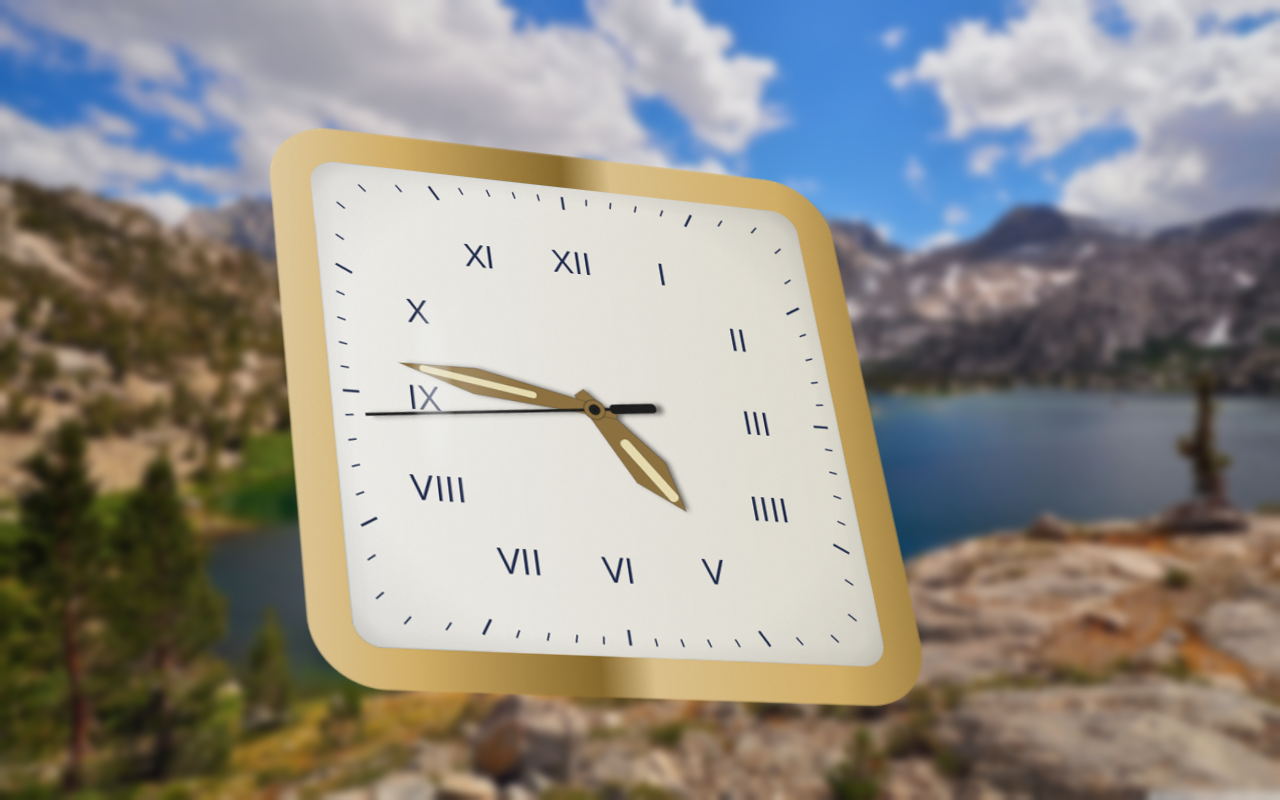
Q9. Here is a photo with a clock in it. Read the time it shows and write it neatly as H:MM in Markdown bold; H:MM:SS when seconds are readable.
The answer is **4:46:44**
